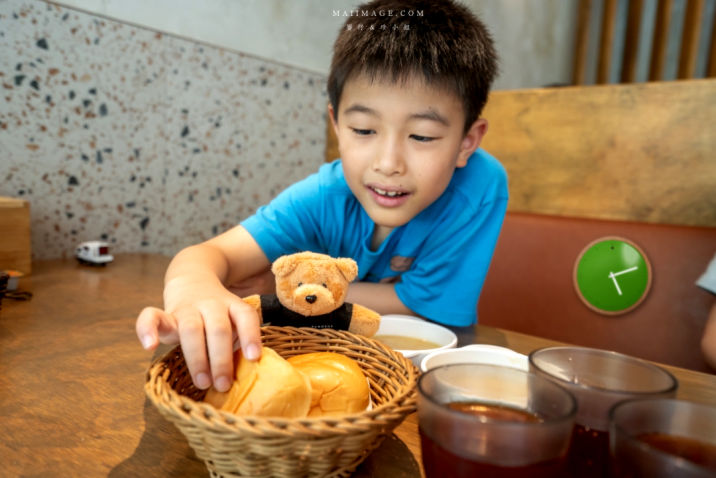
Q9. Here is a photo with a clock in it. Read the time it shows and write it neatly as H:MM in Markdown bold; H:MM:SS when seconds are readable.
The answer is **5:12**
